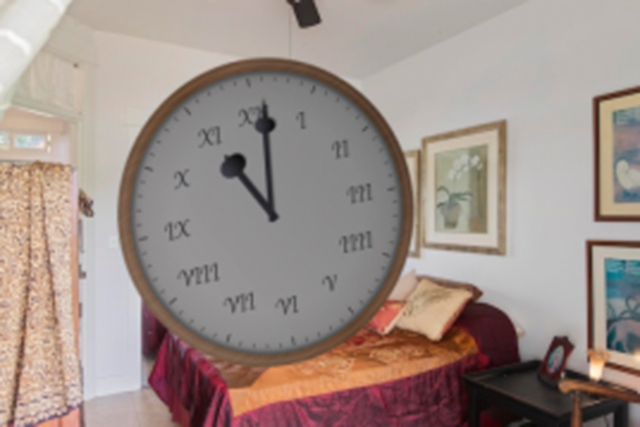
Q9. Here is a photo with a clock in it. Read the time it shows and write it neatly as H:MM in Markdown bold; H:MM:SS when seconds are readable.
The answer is **11:01**
